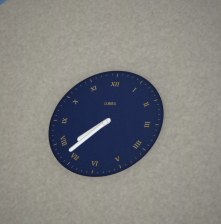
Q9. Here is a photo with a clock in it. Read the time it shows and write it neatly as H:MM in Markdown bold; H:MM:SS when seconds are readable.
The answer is **7:37**
